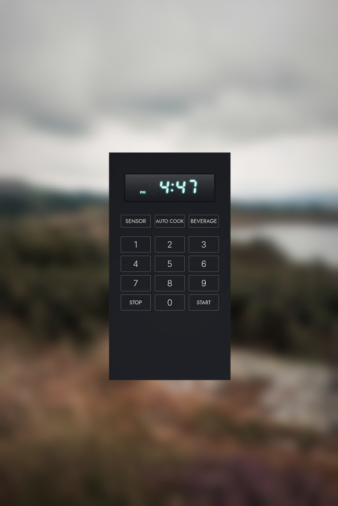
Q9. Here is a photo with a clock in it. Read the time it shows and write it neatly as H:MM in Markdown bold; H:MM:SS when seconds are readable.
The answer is **4:47**
